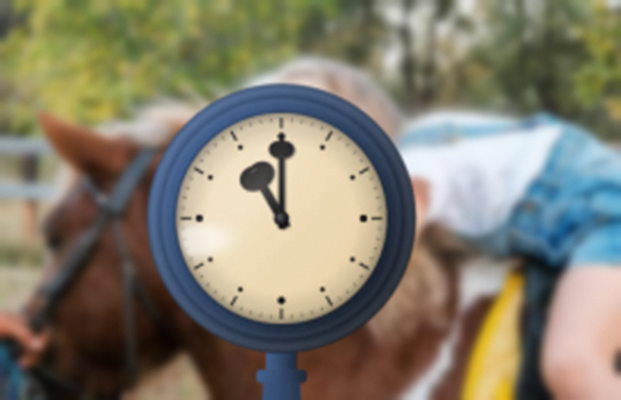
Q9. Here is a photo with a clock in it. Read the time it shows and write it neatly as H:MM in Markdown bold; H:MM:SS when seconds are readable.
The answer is **11:00**
